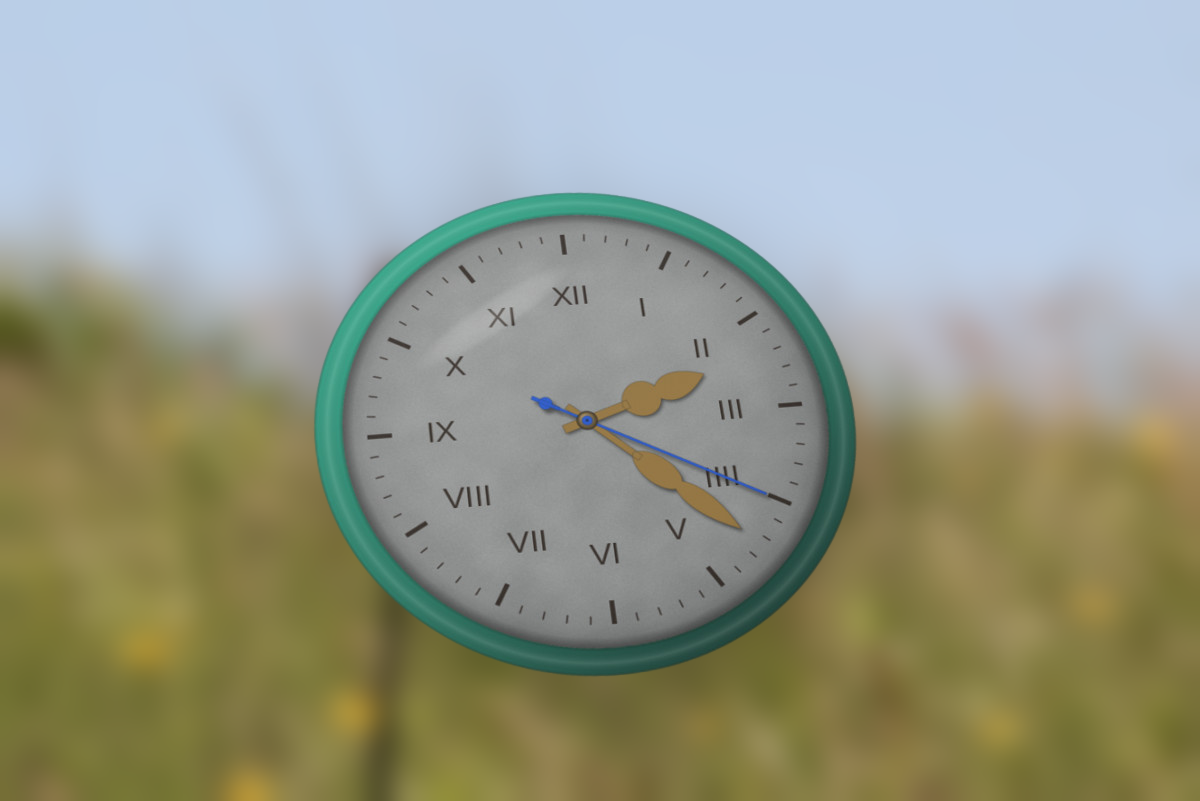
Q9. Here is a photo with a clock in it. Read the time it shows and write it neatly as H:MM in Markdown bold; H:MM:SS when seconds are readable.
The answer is **2:22:20**
